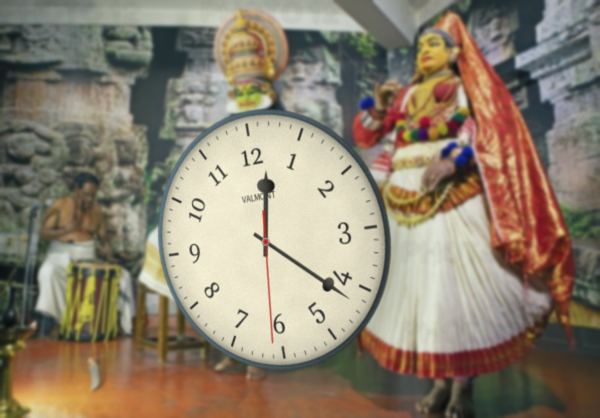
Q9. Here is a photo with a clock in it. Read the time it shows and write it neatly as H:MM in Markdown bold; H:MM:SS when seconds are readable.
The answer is **12:21:31**
